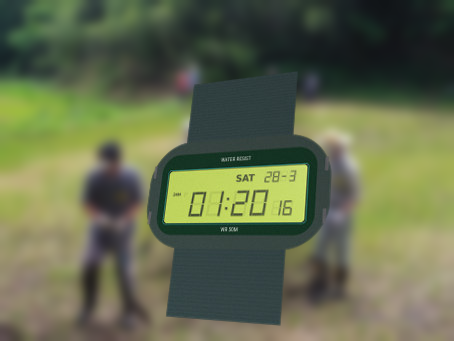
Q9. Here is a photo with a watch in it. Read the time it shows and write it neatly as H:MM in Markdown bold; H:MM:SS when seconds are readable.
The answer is **1:20:16**
